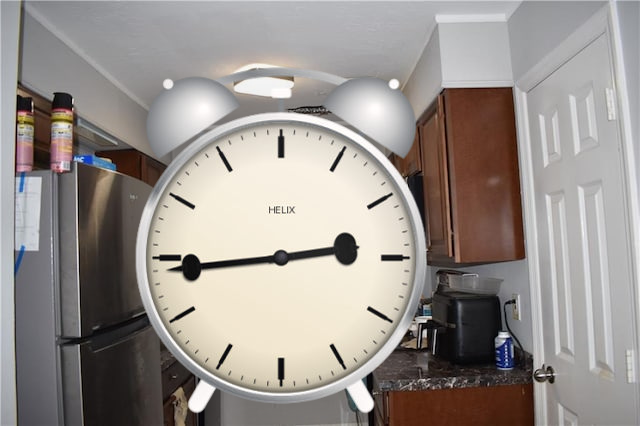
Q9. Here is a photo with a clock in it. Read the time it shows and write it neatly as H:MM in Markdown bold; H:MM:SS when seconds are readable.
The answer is **2:44**
